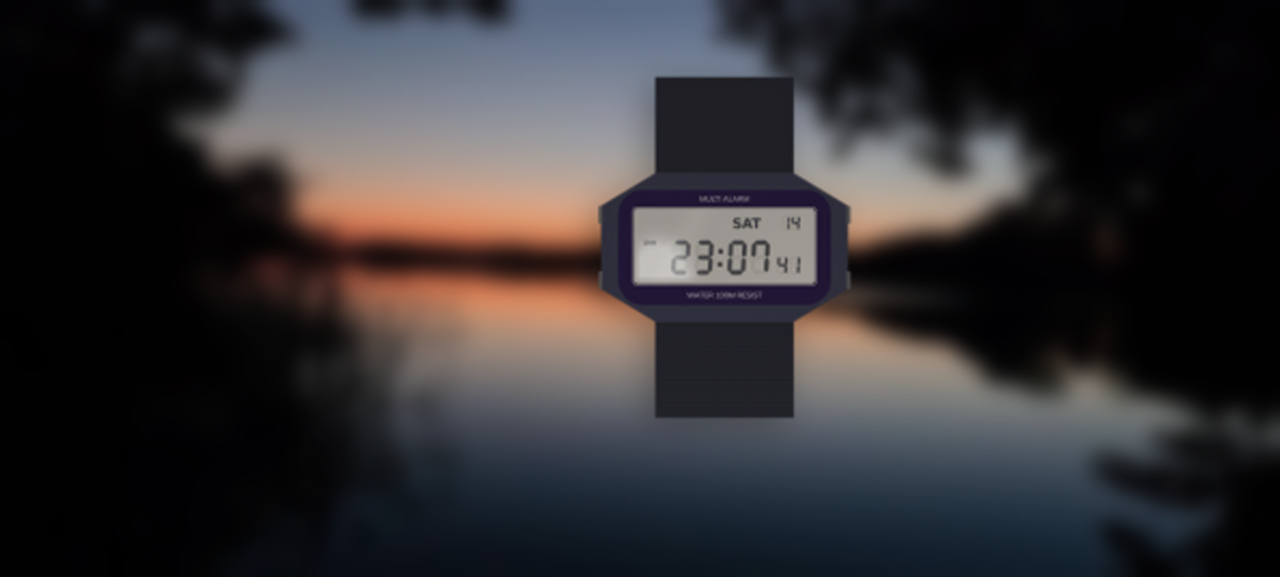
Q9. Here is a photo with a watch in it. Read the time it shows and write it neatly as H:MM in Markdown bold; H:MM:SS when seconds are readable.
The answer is **23:07:41**
